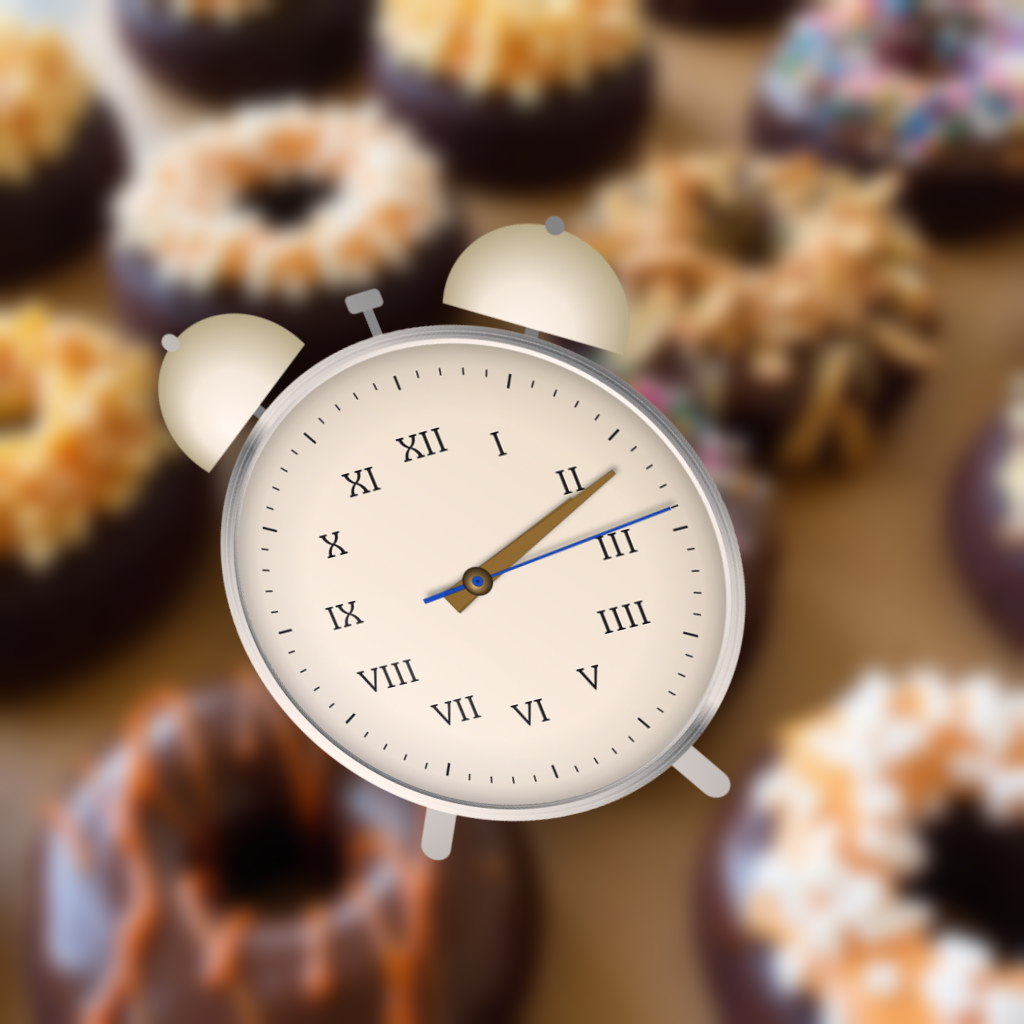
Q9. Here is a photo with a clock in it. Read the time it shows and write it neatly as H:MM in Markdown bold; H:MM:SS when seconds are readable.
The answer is **2:11:14**
